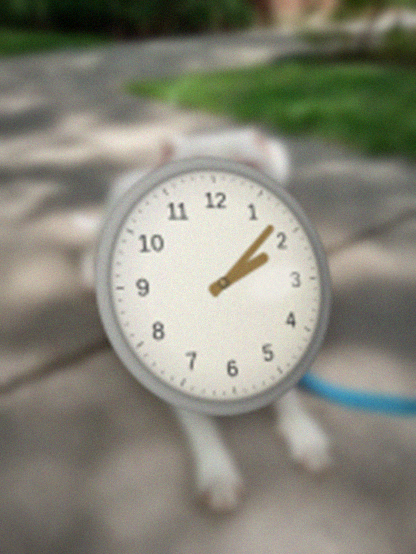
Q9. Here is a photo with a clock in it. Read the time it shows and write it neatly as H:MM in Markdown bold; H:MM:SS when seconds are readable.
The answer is **2:08**
